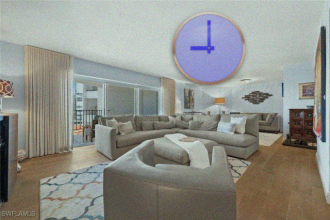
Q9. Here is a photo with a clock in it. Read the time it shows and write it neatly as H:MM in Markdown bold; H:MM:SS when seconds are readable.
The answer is **9:00**
